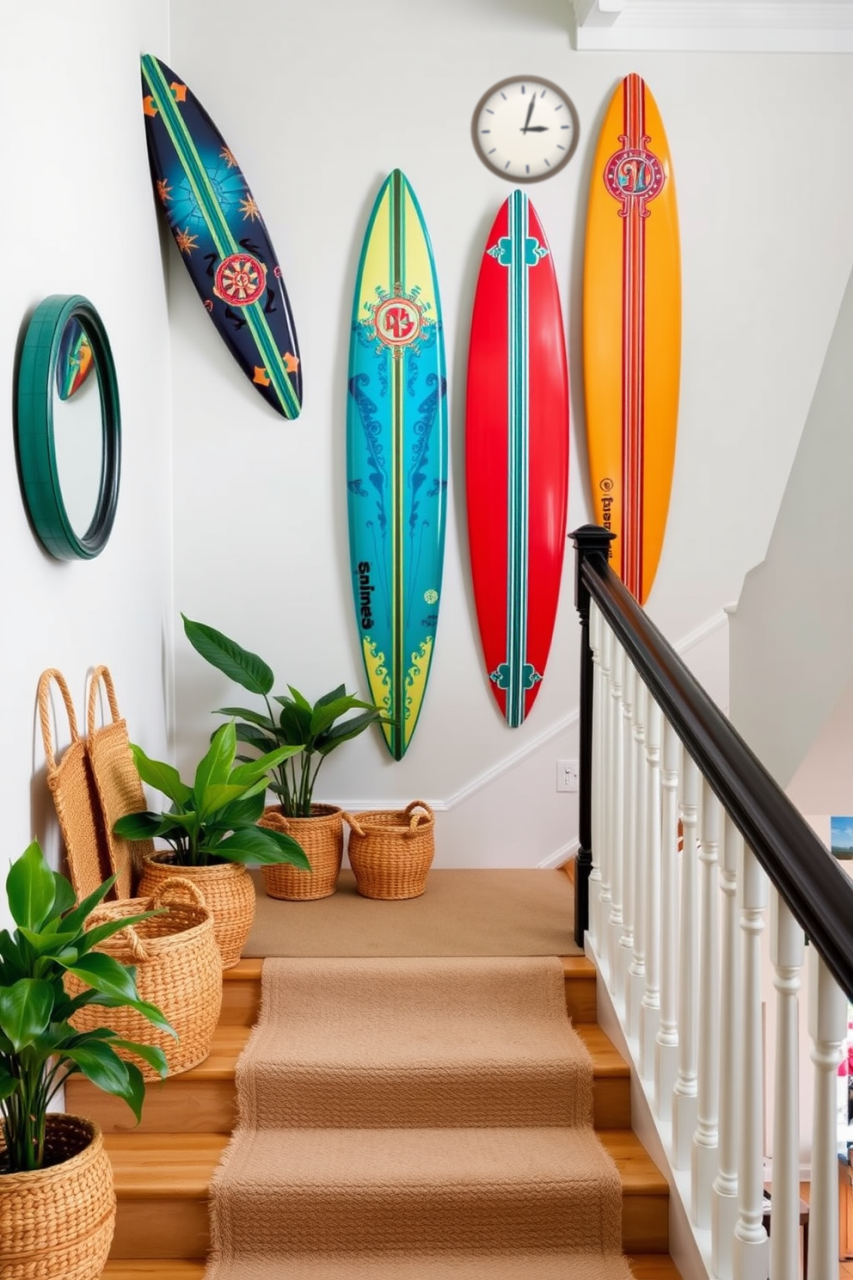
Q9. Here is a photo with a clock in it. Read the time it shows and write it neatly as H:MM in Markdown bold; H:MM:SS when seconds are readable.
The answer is **3:03**
